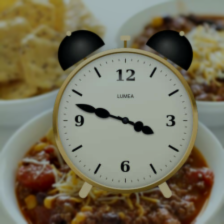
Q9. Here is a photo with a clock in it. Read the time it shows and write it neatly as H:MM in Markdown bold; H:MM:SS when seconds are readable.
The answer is **3:48**
